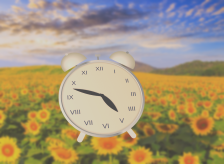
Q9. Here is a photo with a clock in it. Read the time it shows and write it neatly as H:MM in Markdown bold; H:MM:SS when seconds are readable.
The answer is **4:48**
